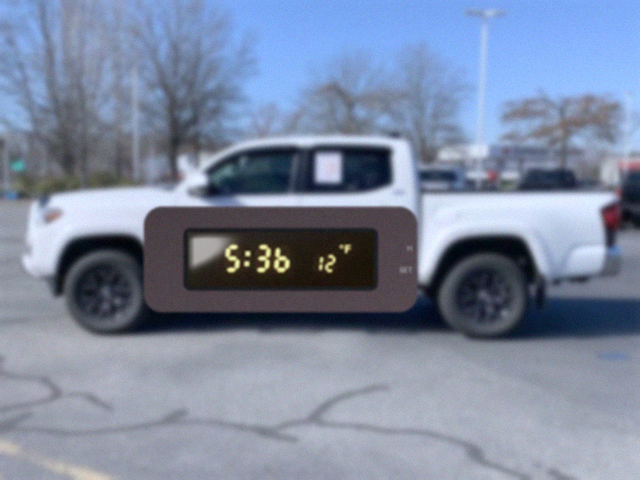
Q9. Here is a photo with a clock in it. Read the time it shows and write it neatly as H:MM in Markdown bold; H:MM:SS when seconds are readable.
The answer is **5:36**
